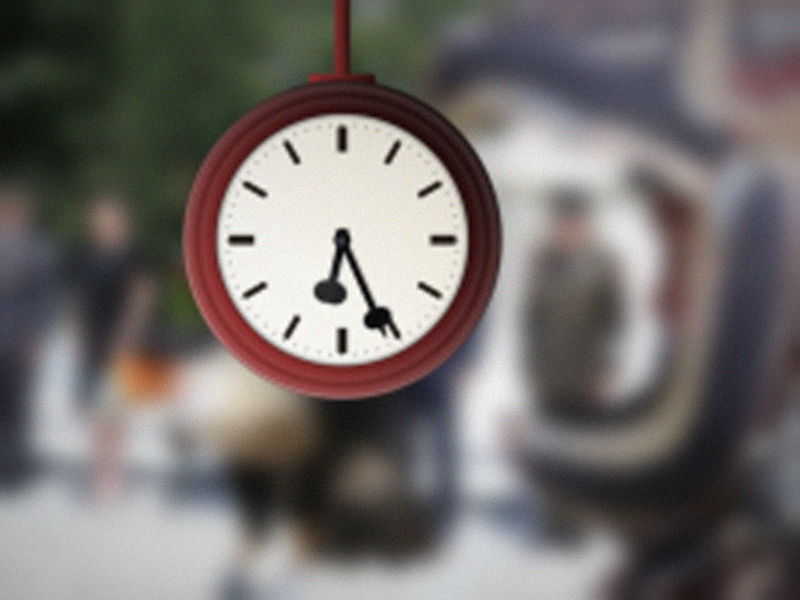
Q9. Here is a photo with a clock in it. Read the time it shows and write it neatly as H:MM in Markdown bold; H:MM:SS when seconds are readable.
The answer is **6:26**
